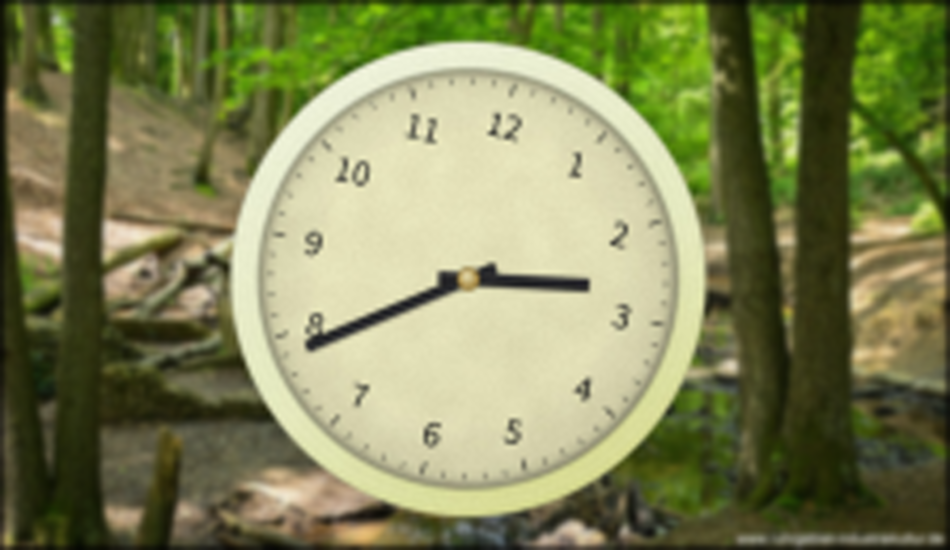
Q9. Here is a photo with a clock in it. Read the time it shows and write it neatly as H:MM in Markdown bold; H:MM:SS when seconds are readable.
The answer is **2:39**
